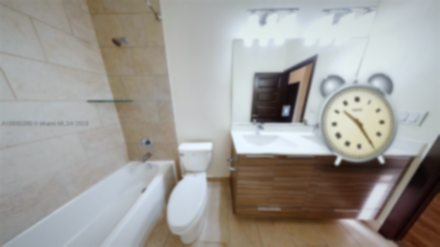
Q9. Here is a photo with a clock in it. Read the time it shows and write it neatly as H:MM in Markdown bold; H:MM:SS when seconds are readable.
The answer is **10:25**
